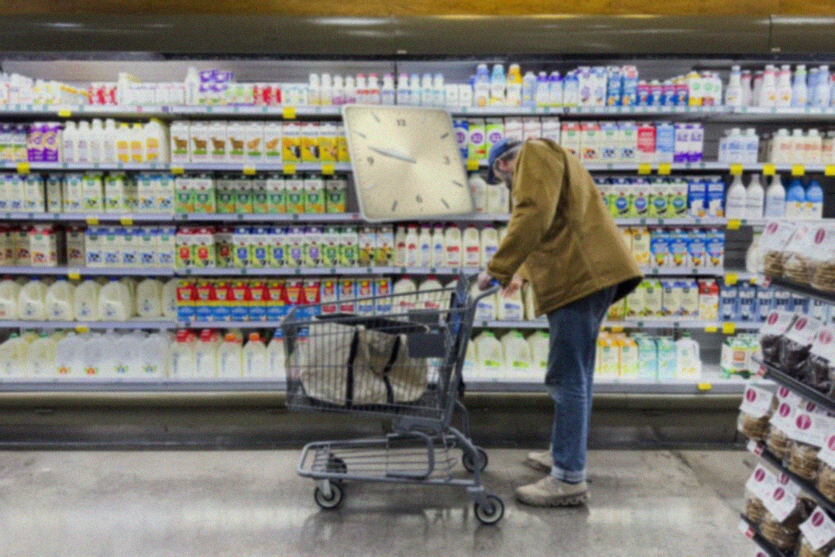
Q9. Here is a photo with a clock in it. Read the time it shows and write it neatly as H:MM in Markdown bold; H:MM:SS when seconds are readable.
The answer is **9:48**
